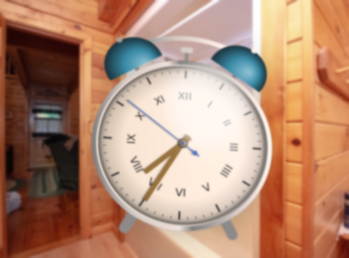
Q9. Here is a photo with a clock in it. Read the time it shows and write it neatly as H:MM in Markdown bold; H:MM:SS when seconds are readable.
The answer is **7:34:51**
